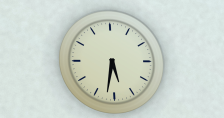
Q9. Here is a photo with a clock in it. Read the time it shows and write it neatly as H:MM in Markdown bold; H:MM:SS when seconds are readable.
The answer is **5:32**
